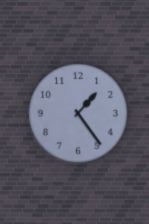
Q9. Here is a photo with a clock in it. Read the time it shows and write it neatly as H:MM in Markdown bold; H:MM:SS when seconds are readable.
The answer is **1:24**
